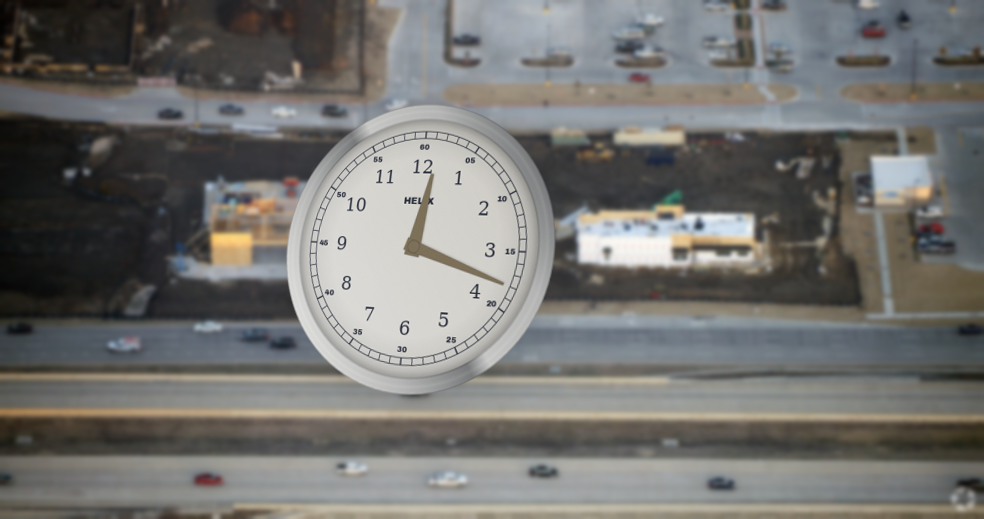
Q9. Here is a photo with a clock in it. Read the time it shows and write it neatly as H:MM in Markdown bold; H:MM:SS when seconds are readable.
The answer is **12:18**
